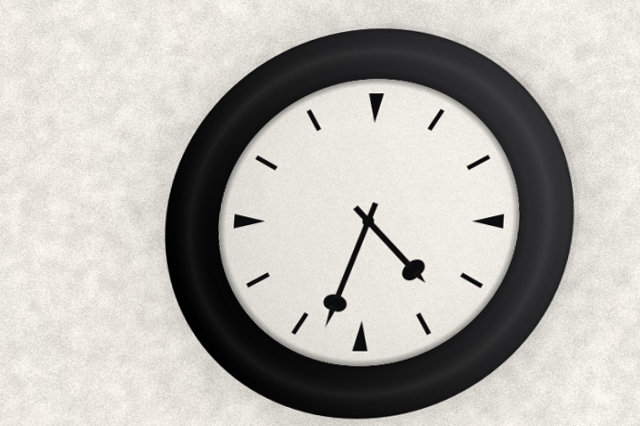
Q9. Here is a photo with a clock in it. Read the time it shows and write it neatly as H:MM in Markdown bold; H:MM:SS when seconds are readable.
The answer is **4:33**
